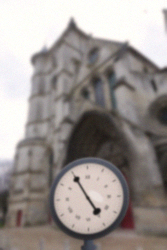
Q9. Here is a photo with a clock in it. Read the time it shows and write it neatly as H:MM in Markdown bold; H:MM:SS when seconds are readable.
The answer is **4:55**
